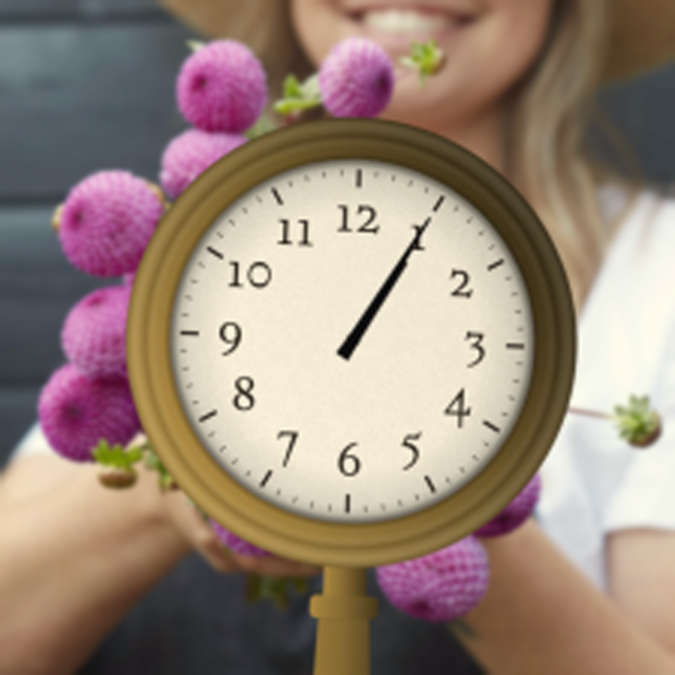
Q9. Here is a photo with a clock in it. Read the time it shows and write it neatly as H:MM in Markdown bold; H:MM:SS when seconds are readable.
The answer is **1:05**
